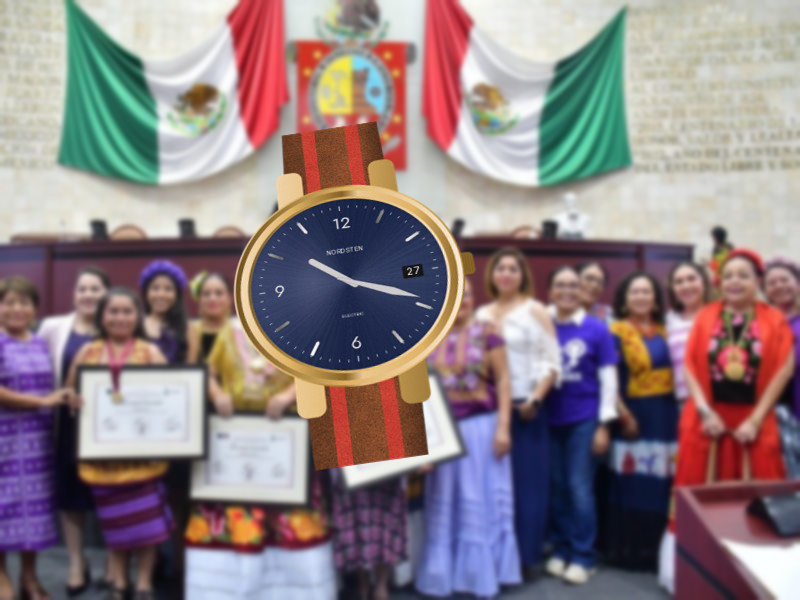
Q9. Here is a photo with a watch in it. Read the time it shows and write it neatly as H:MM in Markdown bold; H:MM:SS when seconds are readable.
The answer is **10:19**
